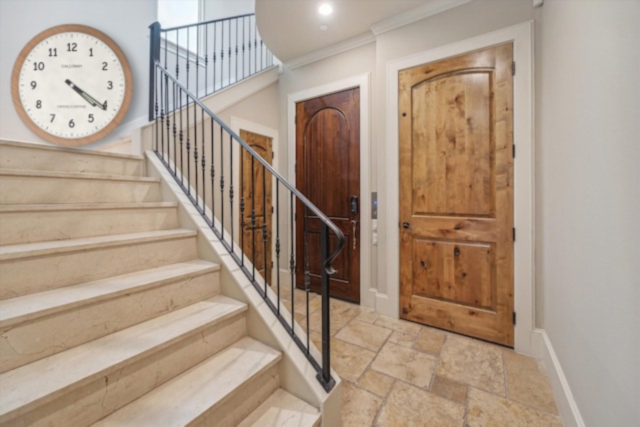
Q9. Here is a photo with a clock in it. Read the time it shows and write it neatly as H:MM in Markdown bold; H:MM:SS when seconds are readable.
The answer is **4:21**
